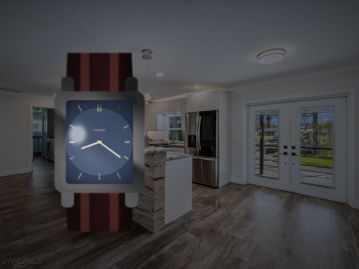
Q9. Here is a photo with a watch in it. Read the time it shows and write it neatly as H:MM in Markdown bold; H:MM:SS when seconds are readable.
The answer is **8:21**
